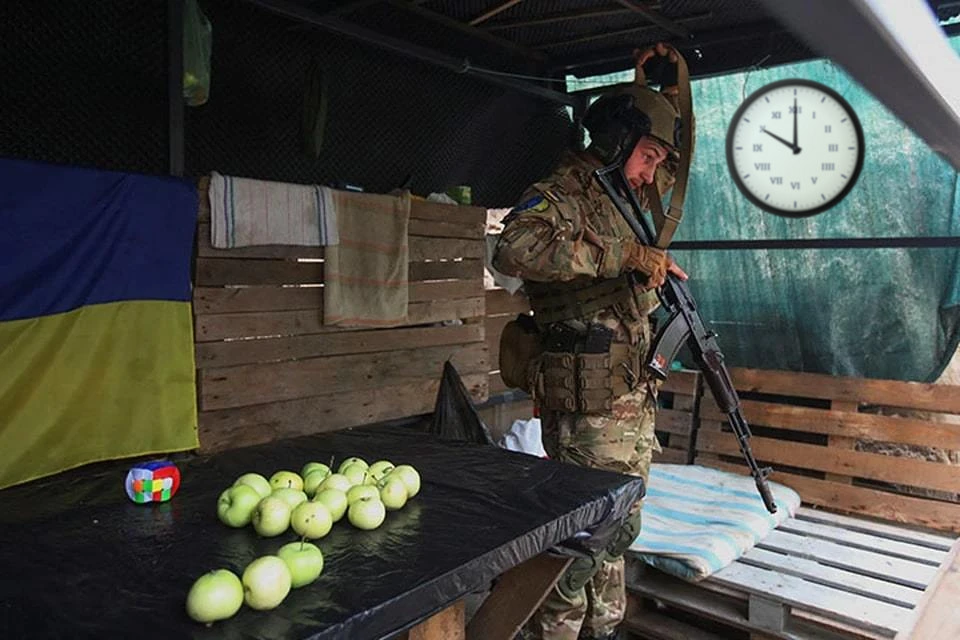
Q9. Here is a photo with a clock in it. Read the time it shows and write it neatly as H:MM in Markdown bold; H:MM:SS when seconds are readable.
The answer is **10:00**
